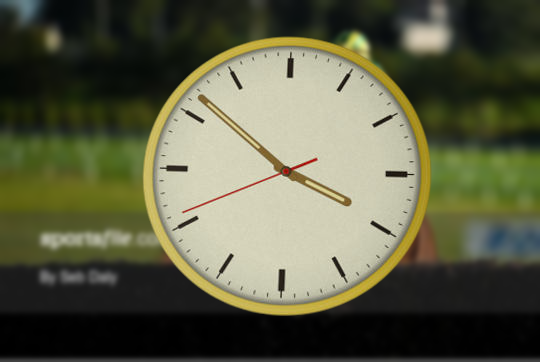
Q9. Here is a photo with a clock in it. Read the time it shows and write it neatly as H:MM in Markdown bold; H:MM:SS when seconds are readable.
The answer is **3:51:41**
